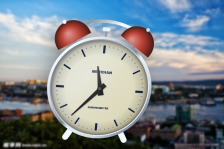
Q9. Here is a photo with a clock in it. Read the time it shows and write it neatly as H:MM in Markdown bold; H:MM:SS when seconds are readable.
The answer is **11:37**
